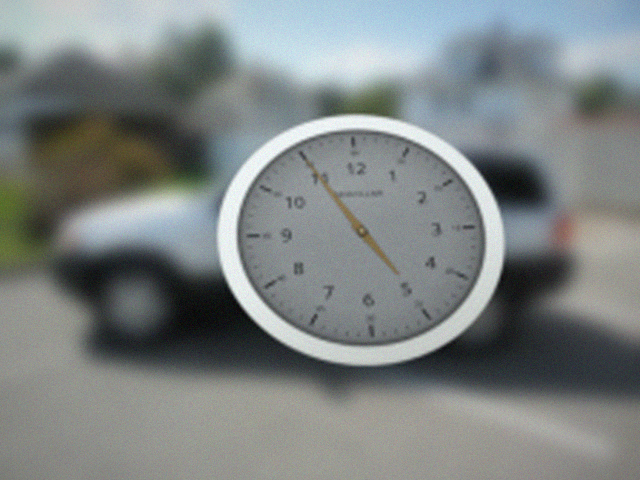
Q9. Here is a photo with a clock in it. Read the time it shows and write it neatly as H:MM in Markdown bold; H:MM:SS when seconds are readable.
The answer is **4:55**
